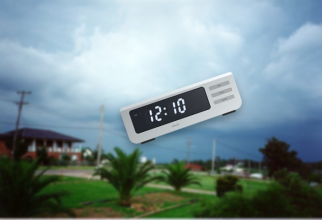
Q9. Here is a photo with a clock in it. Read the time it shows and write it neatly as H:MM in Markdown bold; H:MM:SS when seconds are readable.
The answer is **12:10**
